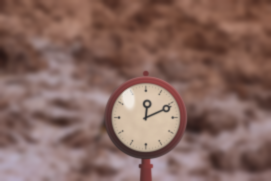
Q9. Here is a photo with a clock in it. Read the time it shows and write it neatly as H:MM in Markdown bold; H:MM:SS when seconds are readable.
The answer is **12:11**
